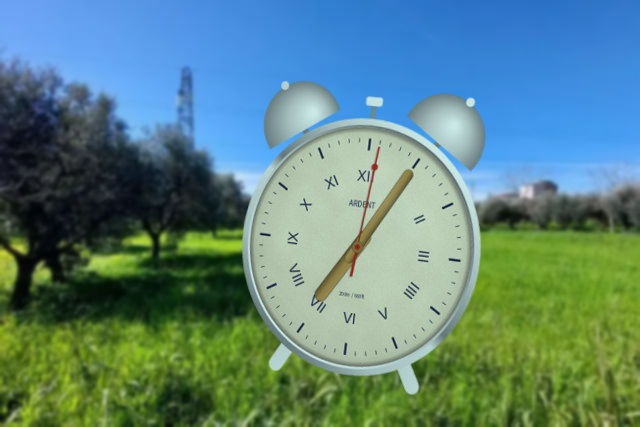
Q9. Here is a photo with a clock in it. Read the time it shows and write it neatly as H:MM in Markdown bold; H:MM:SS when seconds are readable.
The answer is **7:05:01**
